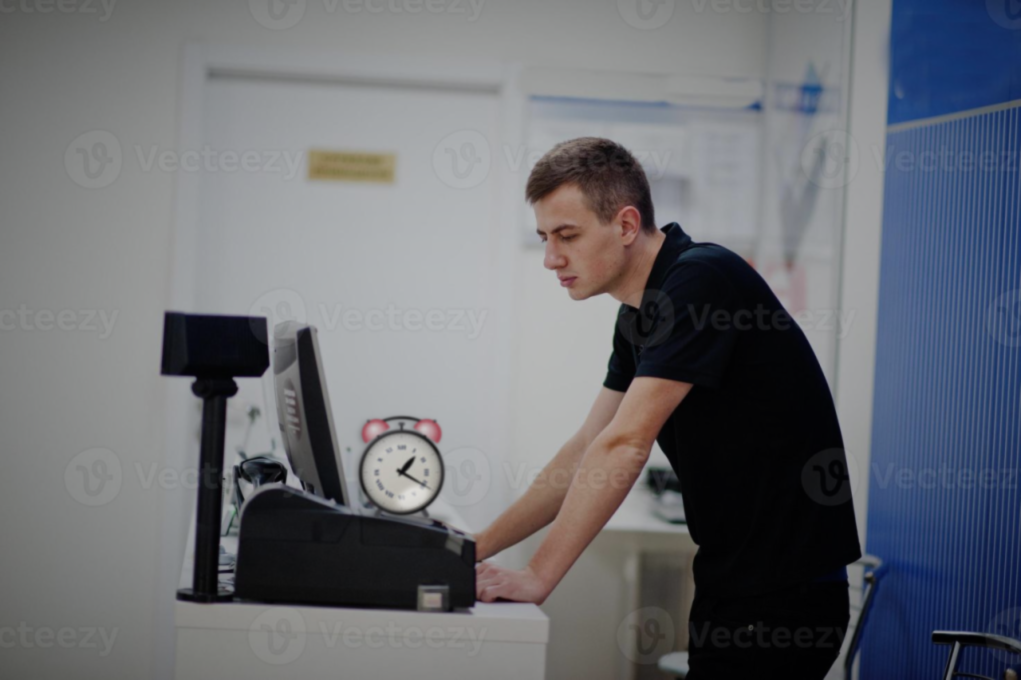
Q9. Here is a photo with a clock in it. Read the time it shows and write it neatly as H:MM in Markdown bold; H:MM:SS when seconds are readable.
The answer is **1:20**
